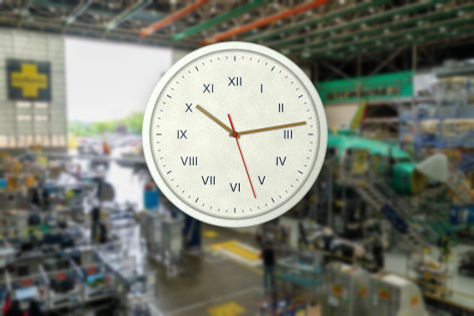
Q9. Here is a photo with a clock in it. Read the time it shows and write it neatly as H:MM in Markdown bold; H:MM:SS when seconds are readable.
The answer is **10:13:27**
